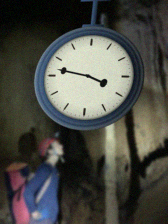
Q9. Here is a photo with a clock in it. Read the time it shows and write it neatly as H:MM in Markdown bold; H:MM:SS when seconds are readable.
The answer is **3:47**
